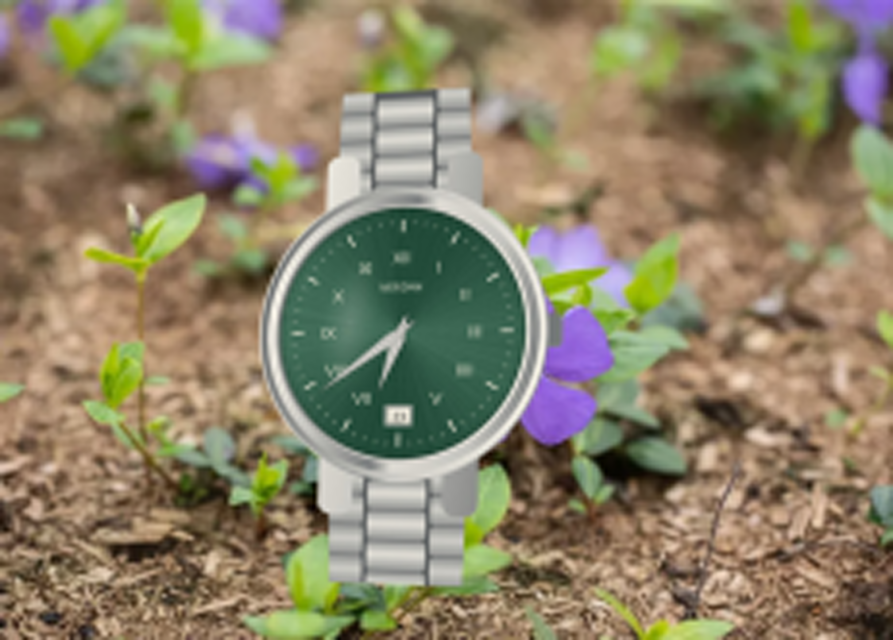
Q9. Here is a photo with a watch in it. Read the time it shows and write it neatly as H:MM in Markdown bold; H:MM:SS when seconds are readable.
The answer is **6:39**
